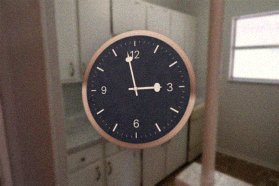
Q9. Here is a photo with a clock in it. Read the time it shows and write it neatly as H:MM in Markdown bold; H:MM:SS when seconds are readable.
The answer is **2:58**
